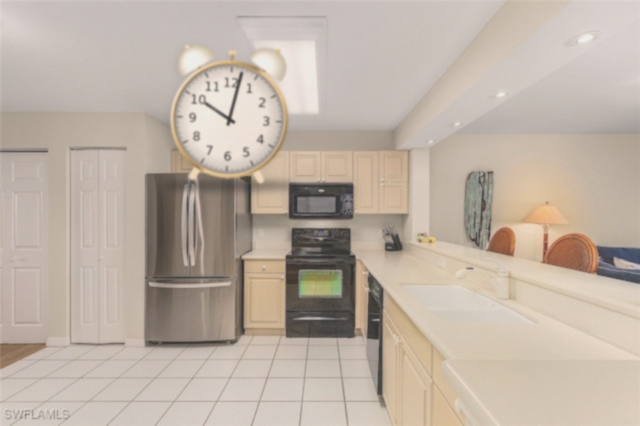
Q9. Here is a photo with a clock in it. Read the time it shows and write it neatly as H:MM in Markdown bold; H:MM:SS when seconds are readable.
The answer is **10:02**
